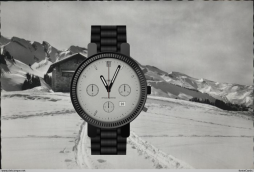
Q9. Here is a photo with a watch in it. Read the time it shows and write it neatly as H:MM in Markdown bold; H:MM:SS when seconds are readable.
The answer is **11:04**
